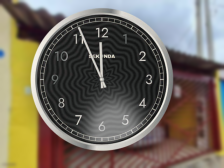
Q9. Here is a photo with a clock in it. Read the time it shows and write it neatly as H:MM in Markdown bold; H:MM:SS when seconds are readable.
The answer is **11:56**
